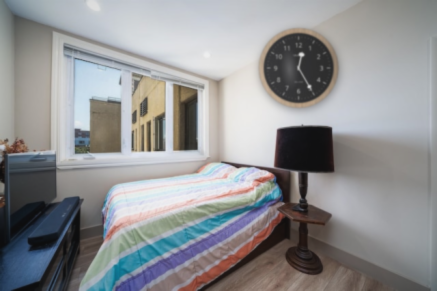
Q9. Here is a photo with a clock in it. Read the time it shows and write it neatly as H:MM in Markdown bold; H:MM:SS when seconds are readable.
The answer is **12:25**
